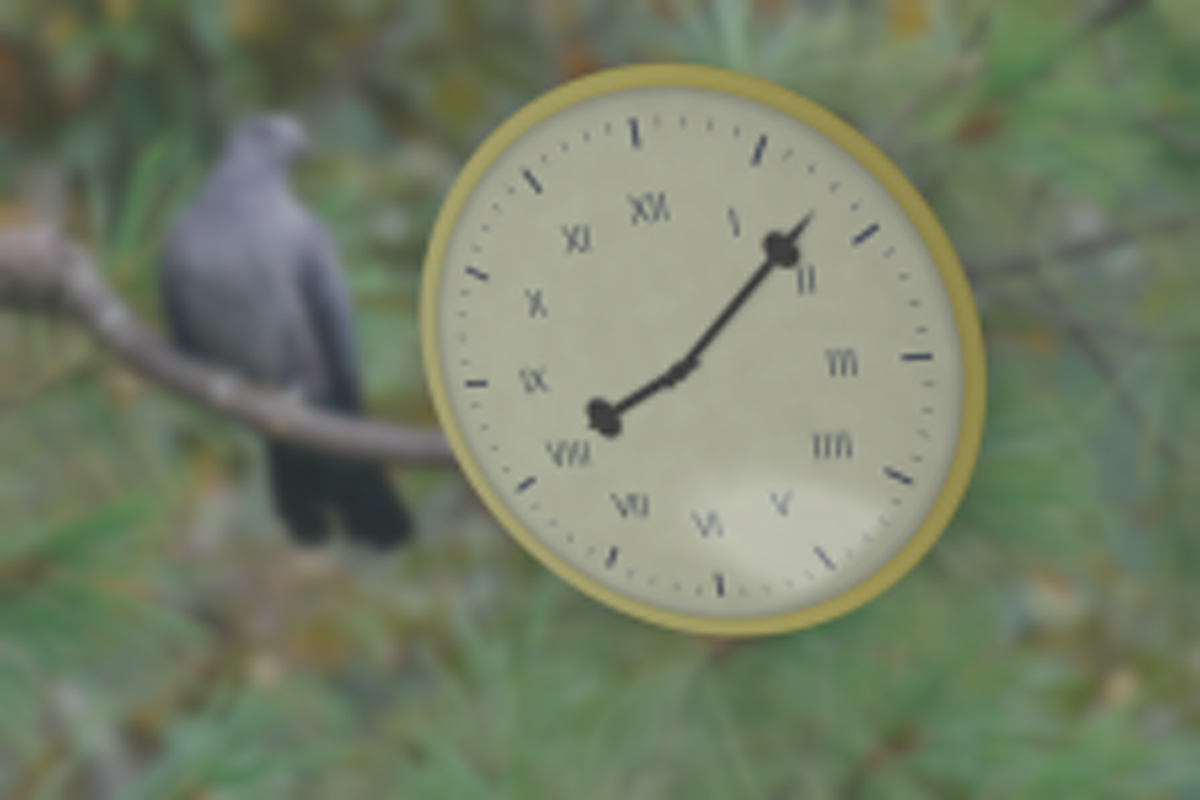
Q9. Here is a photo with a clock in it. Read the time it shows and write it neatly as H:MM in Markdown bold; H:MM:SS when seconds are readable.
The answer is **8:08**
